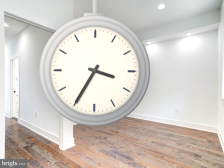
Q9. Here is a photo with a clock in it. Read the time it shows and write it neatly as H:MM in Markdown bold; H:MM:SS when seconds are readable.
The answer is **3:35**
